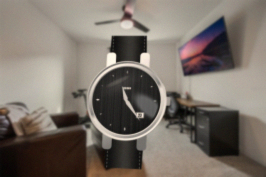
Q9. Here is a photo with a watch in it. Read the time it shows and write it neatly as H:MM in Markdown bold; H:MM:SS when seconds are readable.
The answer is **11:24**
